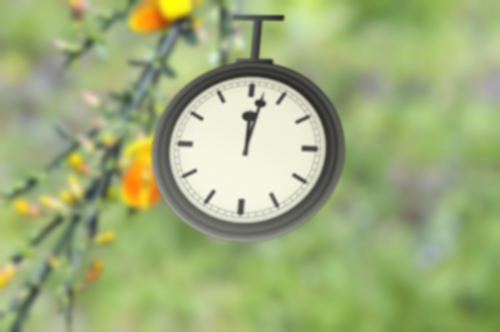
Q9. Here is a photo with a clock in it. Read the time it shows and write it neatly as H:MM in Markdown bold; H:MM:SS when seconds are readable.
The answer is **12:02**
